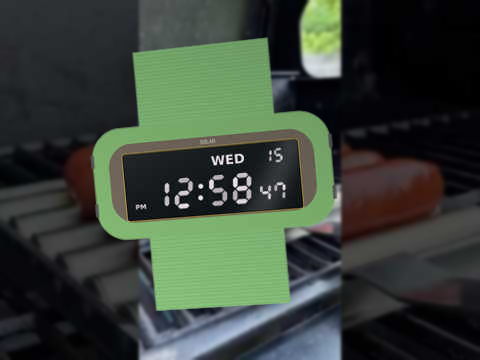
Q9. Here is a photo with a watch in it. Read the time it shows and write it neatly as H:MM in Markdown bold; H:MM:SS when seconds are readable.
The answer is **12:58:47**
